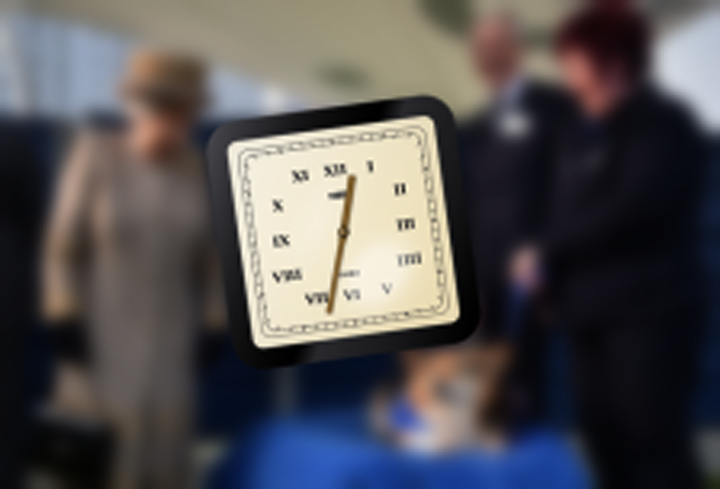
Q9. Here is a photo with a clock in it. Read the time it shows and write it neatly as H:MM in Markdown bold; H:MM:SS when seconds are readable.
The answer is **12:33**
